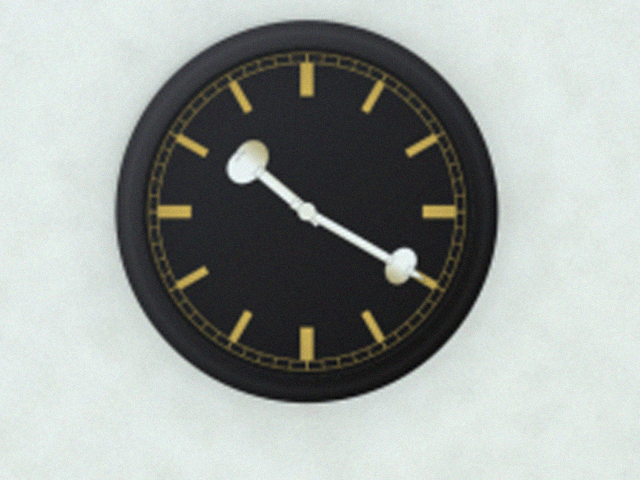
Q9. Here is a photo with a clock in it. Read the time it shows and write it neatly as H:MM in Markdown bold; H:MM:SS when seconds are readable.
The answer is **10:20**
